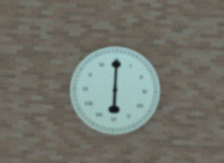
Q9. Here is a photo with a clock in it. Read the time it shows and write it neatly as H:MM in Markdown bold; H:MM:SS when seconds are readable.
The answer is **6:00**
